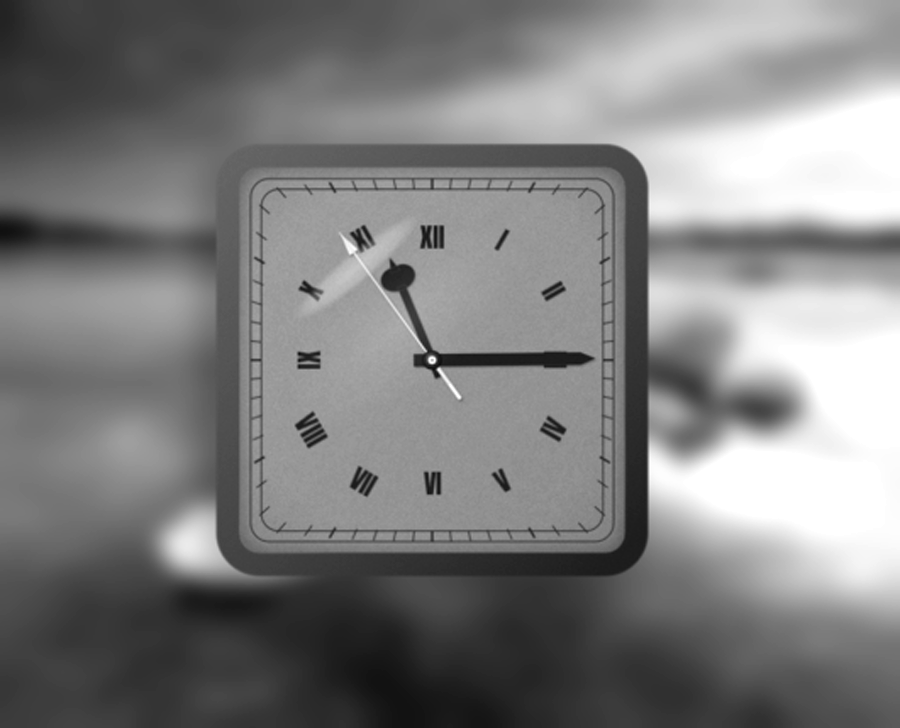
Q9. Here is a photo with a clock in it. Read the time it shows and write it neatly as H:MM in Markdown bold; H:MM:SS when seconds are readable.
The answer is **11:14:54**
